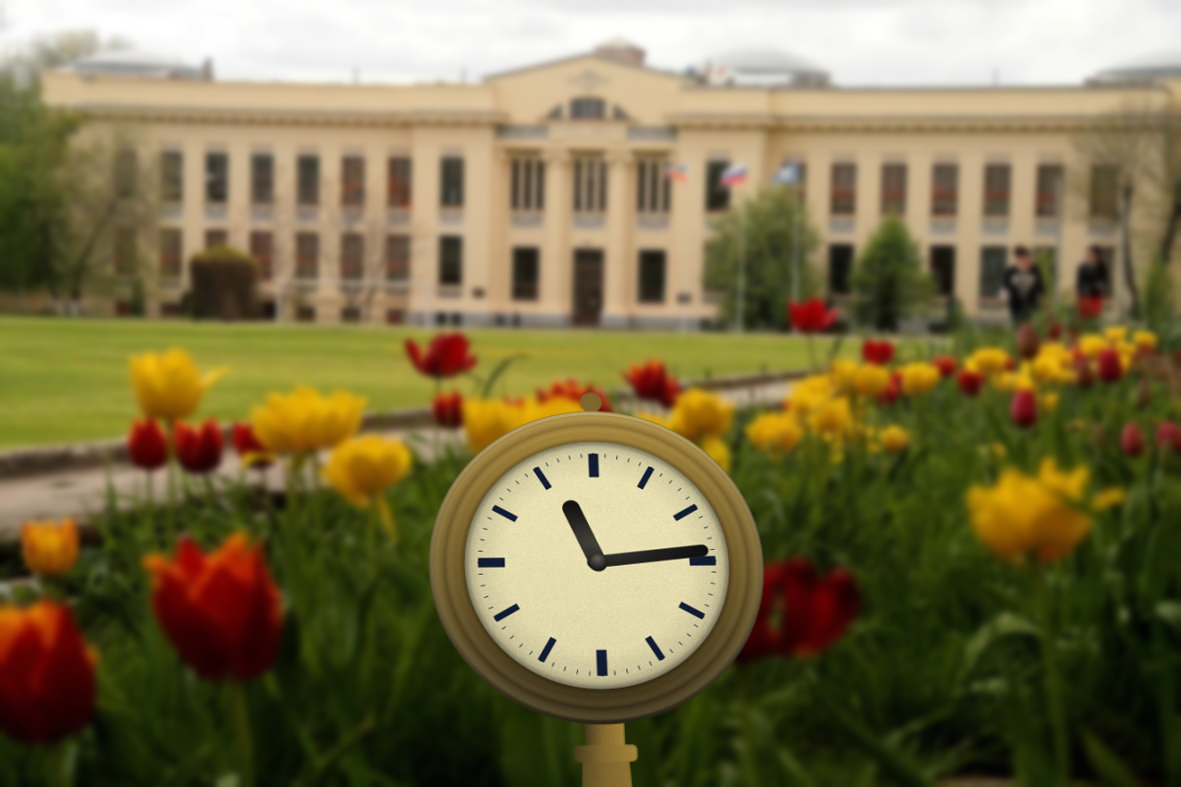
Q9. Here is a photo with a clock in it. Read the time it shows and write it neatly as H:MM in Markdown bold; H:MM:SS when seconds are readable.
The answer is **11:14**
